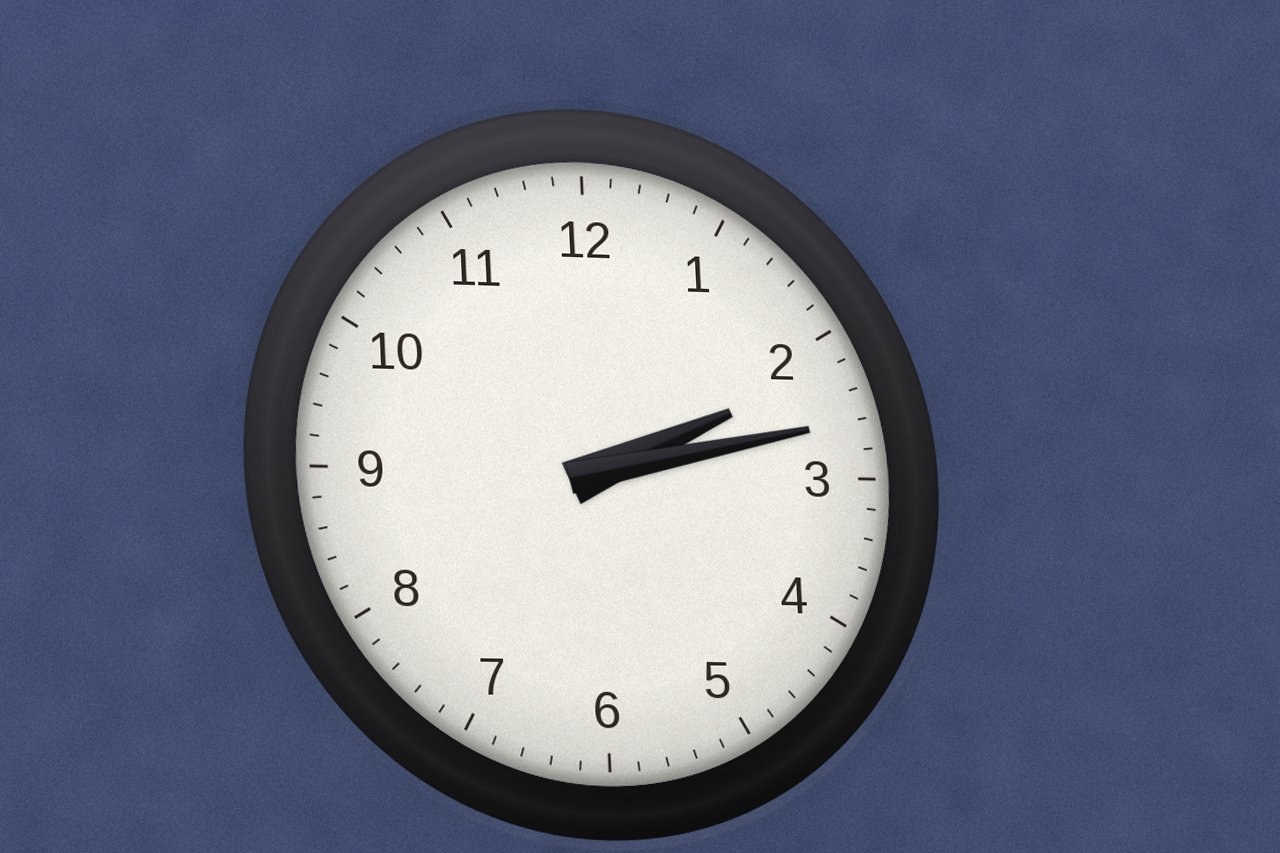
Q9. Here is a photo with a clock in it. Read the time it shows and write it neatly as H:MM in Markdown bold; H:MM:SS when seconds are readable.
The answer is **2:13**
